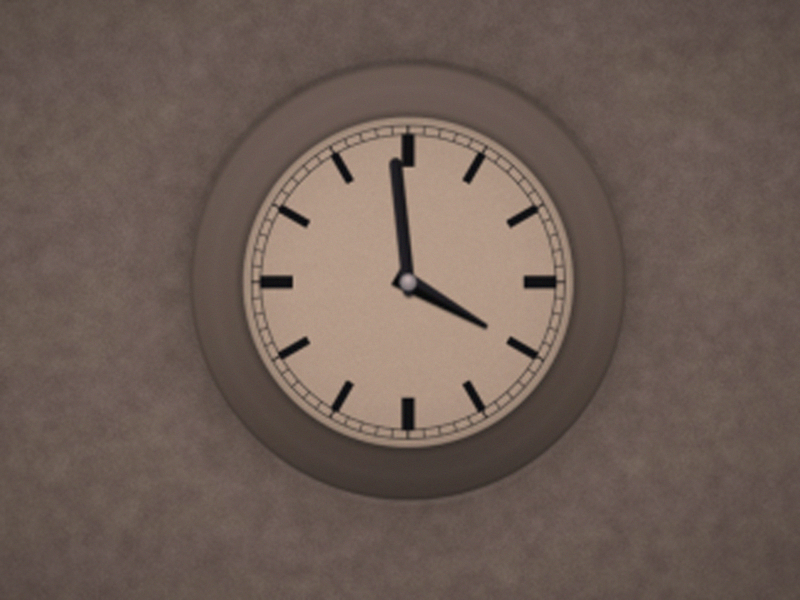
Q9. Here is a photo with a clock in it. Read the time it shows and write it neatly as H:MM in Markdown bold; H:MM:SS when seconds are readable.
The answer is **3:59**
